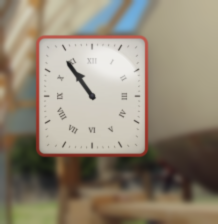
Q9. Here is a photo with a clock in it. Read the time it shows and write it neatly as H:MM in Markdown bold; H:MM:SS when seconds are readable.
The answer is **10:54**
